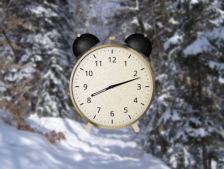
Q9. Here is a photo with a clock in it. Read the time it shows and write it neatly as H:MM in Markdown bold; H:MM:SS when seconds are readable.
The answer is **8:12**
